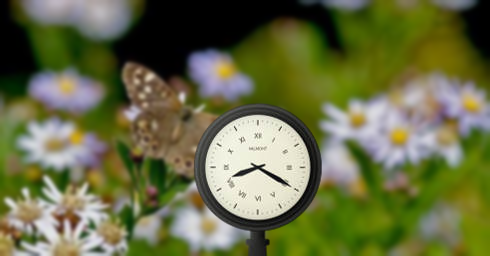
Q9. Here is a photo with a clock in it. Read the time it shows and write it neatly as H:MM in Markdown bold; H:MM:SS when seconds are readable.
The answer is **8:20**
